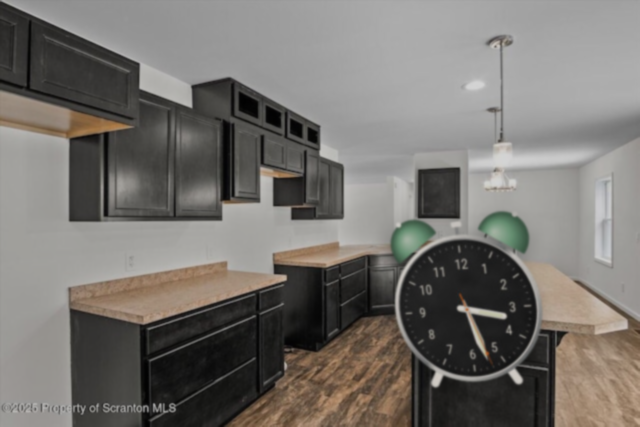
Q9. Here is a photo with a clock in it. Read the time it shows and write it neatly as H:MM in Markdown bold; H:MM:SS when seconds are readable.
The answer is **3:27:27**
